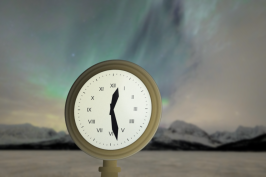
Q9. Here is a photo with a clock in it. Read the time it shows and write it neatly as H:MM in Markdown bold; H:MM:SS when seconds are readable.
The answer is **12:28**
